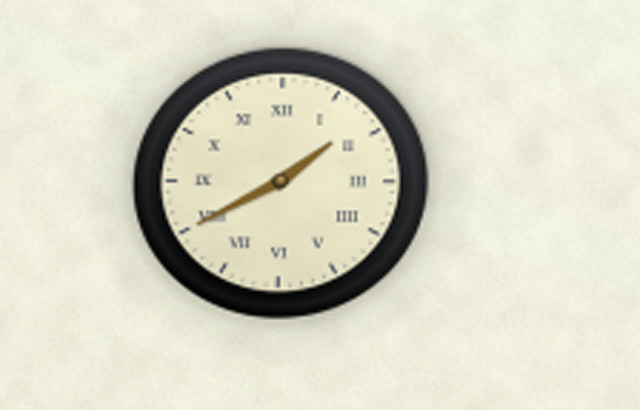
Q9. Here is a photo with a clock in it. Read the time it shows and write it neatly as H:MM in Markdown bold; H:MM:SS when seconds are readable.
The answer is **1:40**
